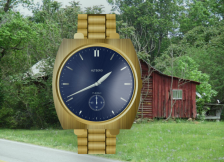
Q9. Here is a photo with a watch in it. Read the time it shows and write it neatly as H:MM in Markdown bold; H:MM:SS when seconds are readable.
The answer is **1:41**
